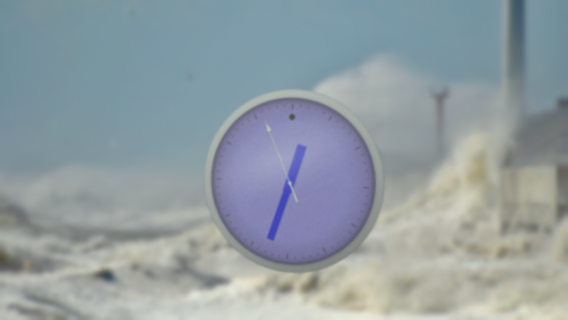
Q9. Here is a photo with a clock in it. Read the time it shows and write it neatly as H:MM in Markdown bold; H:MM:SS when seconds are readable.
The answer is **12:32:56**
